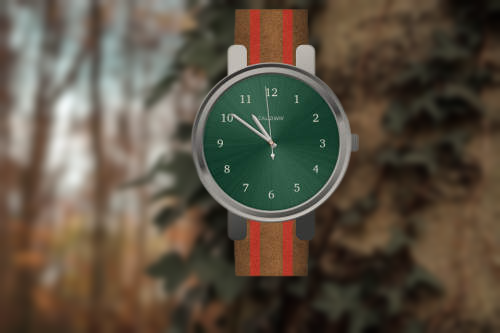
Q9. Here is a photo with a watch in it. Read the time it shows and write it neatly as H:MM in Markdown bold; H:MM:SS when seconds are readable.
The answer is **10:50:59**
